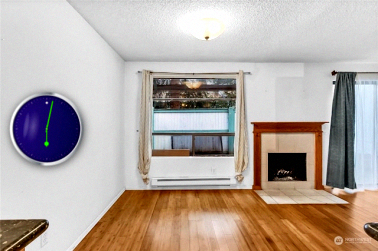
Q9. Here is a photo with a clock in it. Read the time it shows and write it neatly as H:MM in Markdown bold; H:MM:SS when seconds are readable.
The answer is **6:02**
